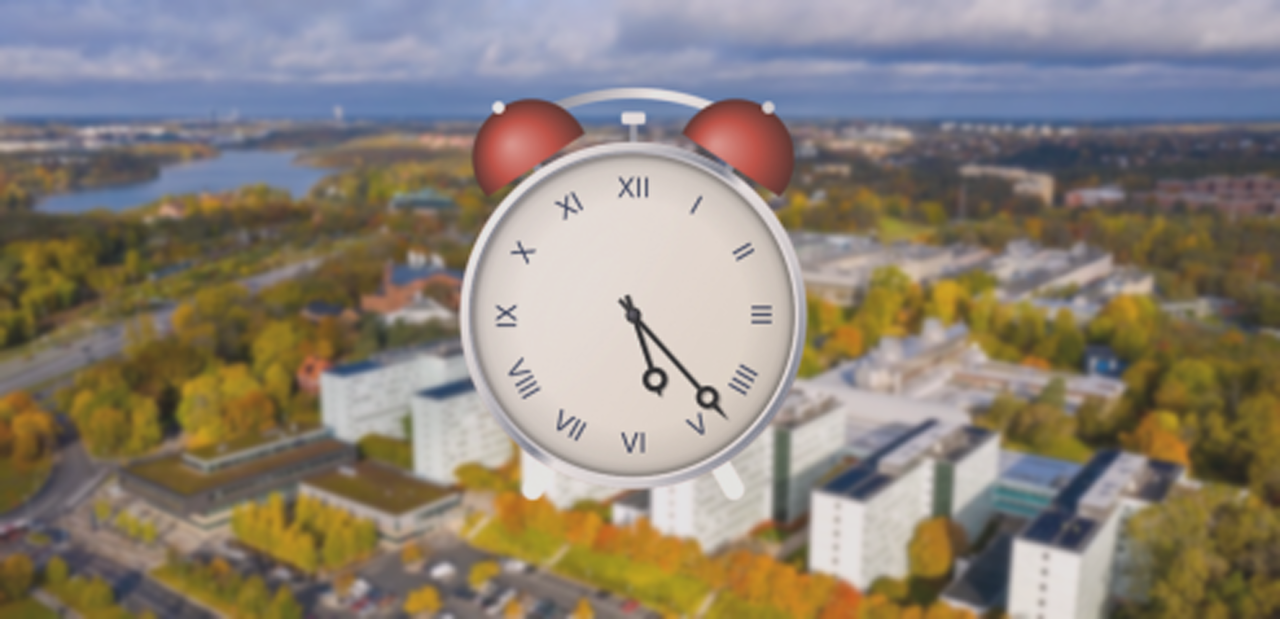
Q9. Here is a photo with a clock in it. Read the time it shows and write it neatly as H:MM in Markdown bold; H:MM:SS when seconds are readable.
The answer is **5:23**
